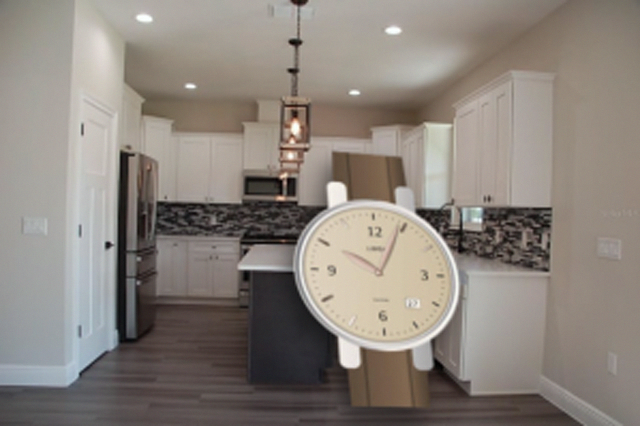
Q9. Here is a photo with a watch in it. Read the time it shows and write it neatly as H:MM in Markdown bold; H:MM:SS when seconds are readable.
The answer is **10:04**
